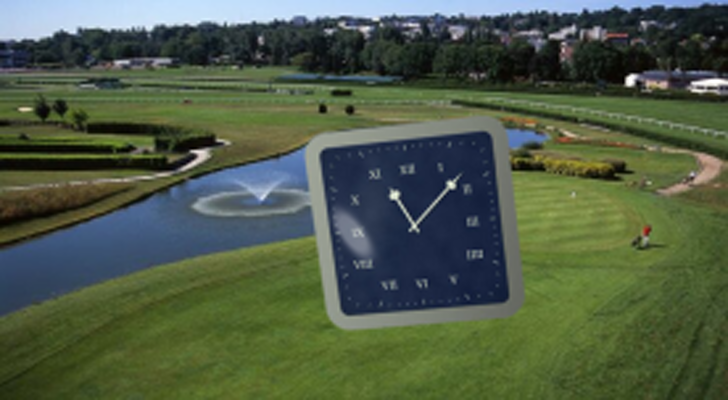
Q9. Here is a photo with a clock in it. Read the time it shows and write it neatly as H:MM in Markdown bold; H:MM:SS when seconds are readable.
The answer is **11:08**
